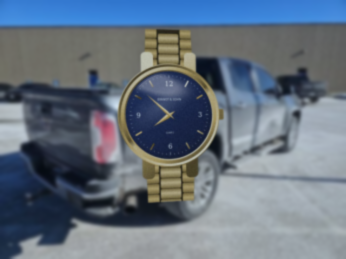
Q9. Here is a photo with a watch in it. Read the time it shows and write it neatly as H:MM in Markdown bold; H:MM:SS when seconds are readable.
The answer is **7:52**
